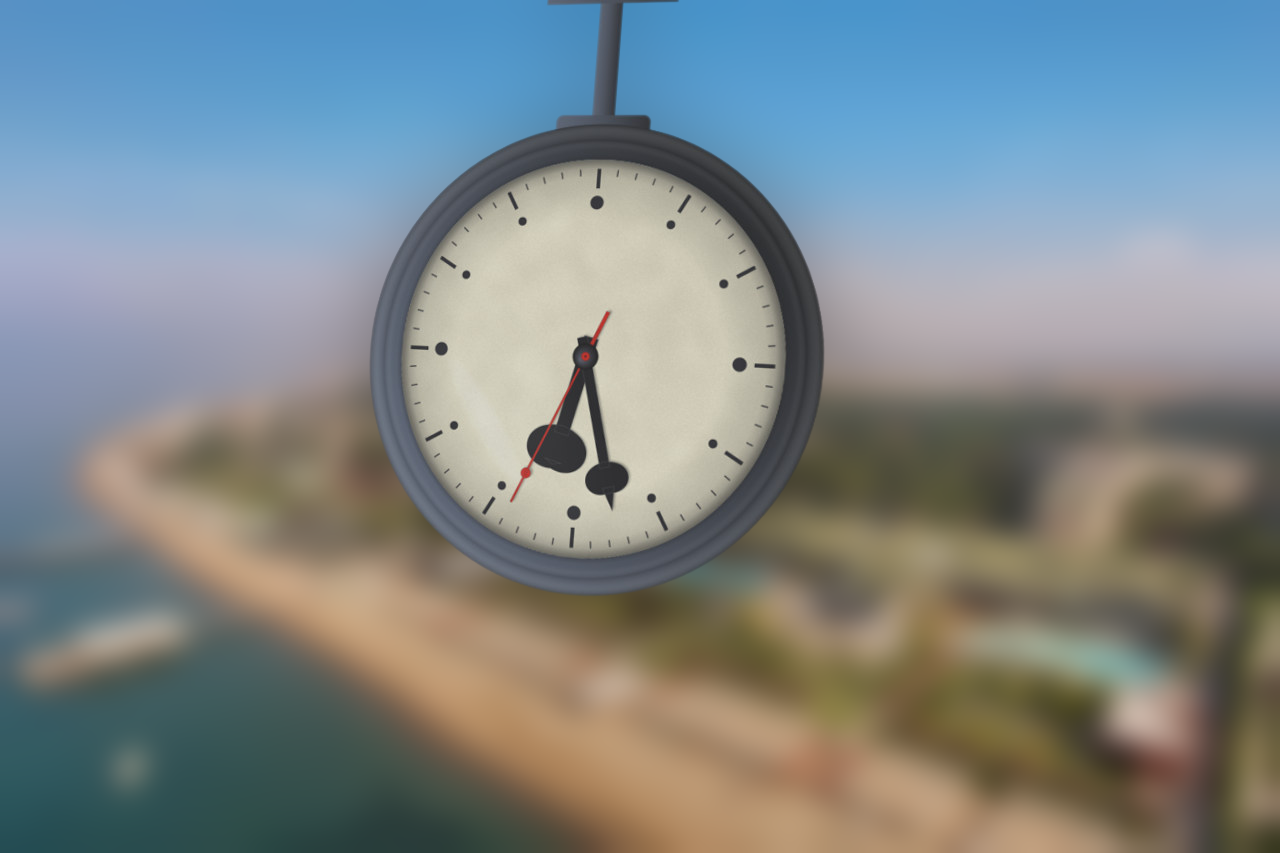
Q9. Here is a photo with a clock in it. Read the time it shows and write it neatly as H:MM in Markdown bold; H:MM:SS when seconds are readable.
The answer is **6:27:34**
